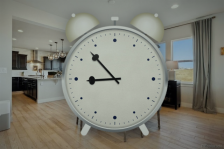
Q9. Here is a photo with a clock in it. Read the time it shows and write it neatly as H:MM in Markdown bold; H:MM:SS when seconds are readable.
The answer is **8:53**
